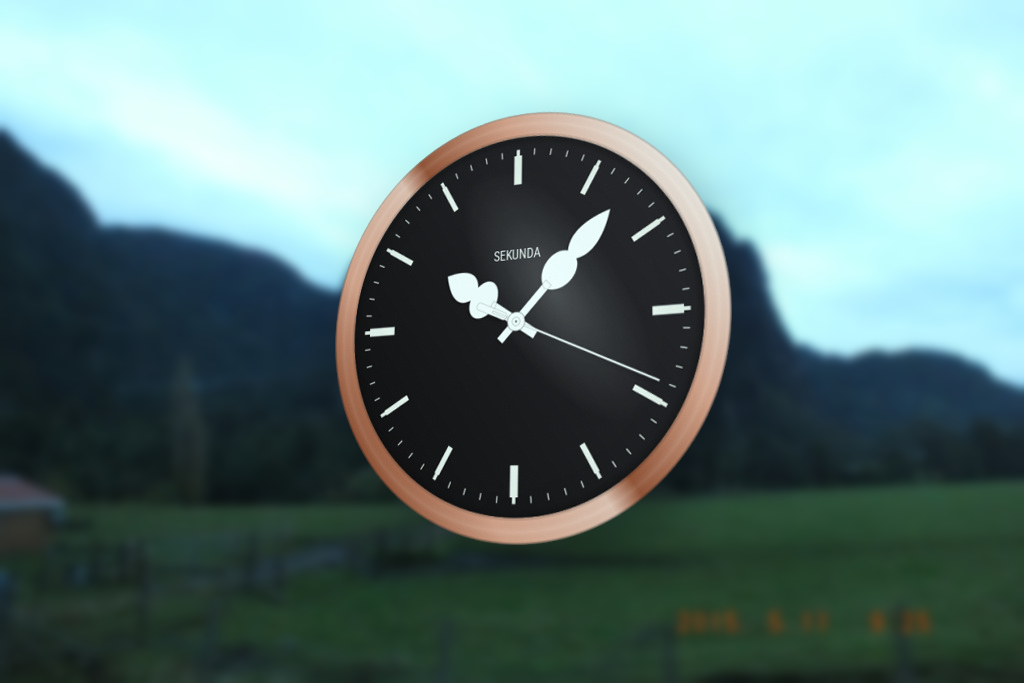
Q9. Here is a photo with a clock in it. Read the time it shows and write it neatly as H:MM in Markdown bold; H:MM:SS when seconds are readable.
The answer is **10:07:19**
